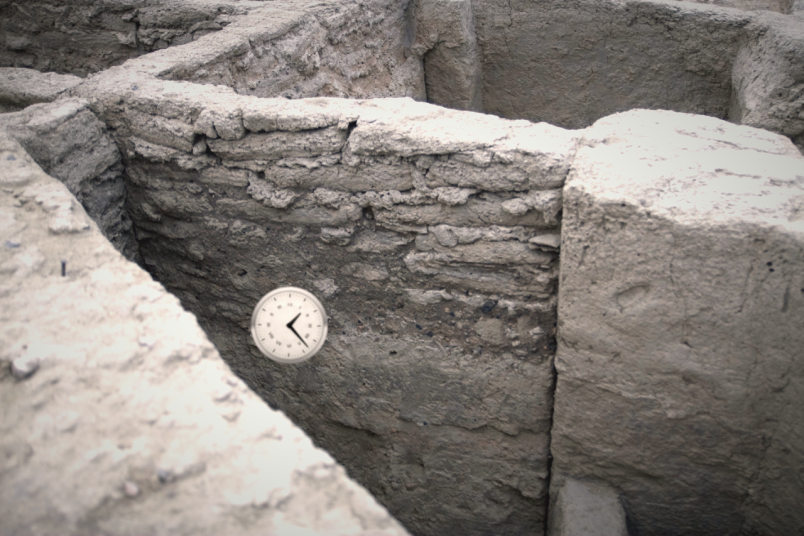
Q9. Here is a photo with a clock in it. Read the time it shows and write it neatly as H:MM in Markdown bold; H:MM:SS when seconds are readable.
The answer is **1:23**
